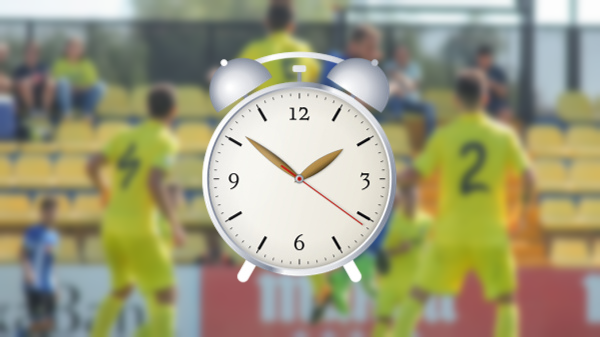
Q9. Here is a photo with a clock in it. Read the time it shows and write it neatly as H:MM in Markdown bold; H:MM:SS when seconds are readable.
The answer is **1:51:21**
